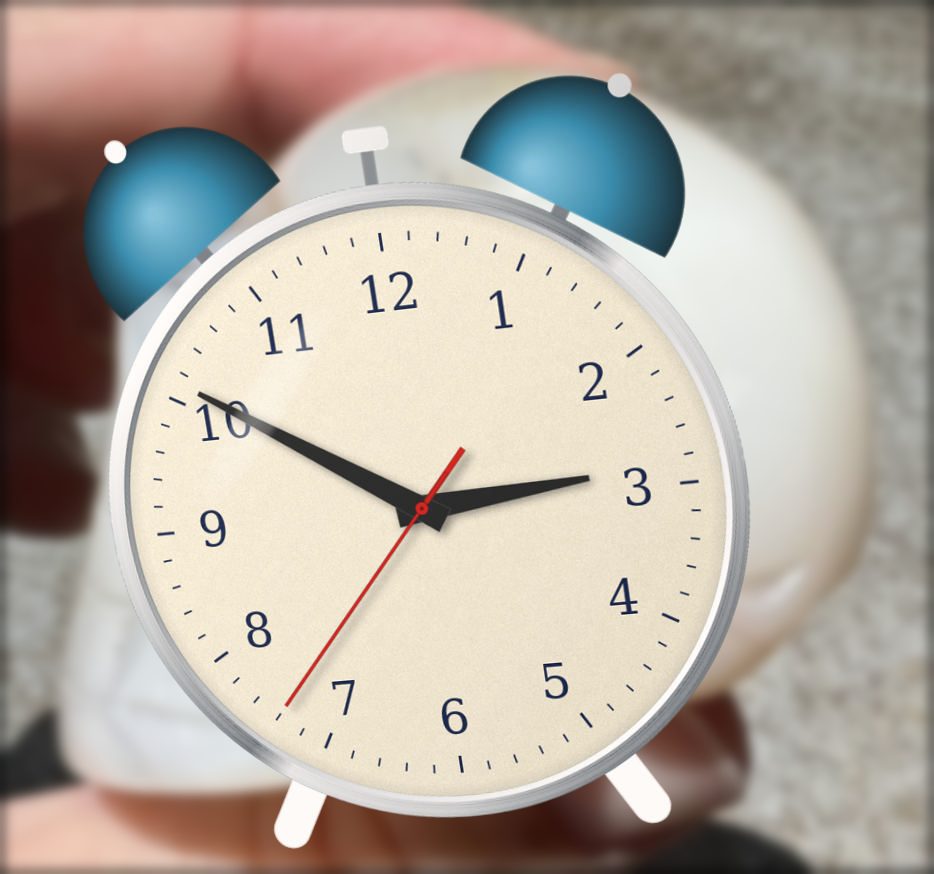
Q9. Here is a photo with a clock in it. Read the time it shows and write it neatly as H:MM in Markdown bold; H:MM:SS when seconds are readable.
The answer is **2:50:37**
